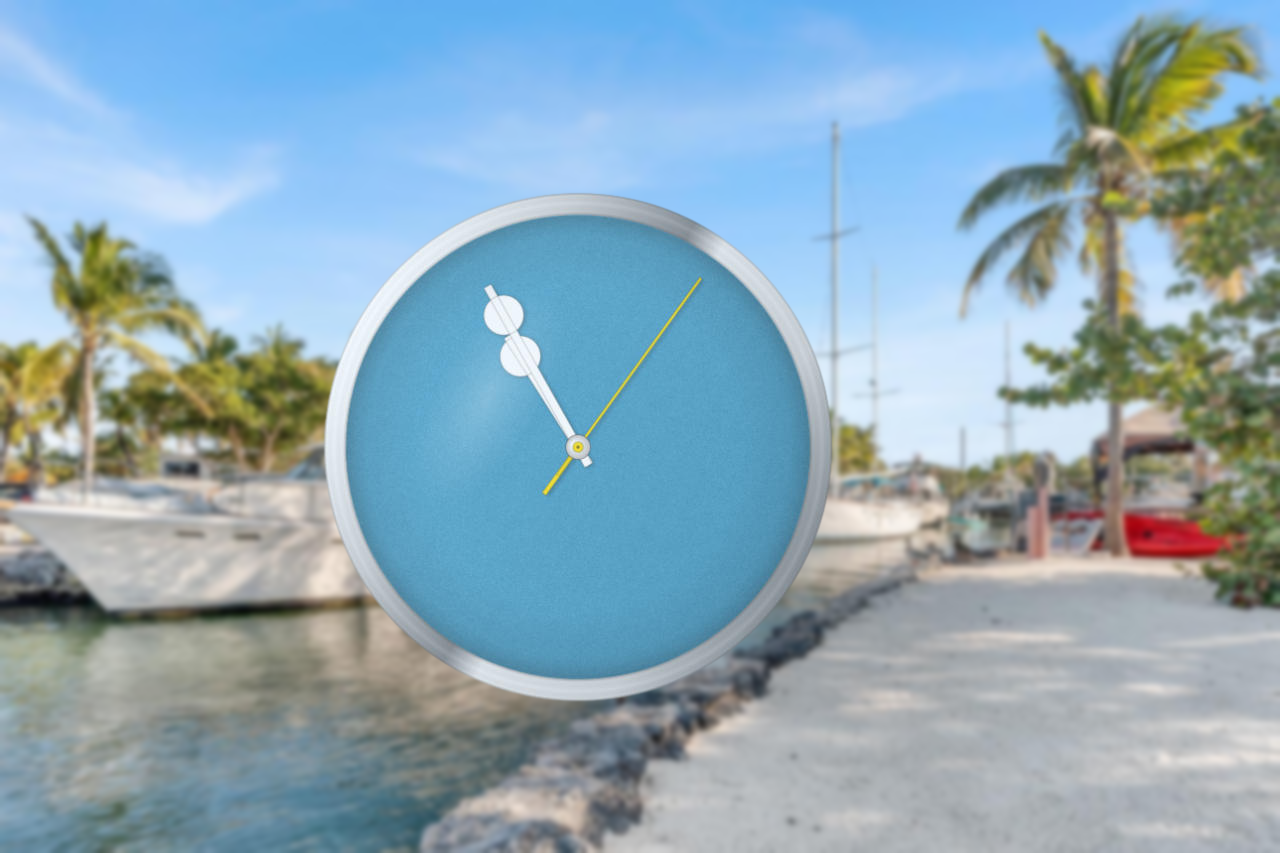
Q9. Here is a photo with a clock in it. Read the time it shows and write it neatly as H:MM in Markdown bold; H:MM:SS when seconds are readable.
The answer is **10:55:06**
